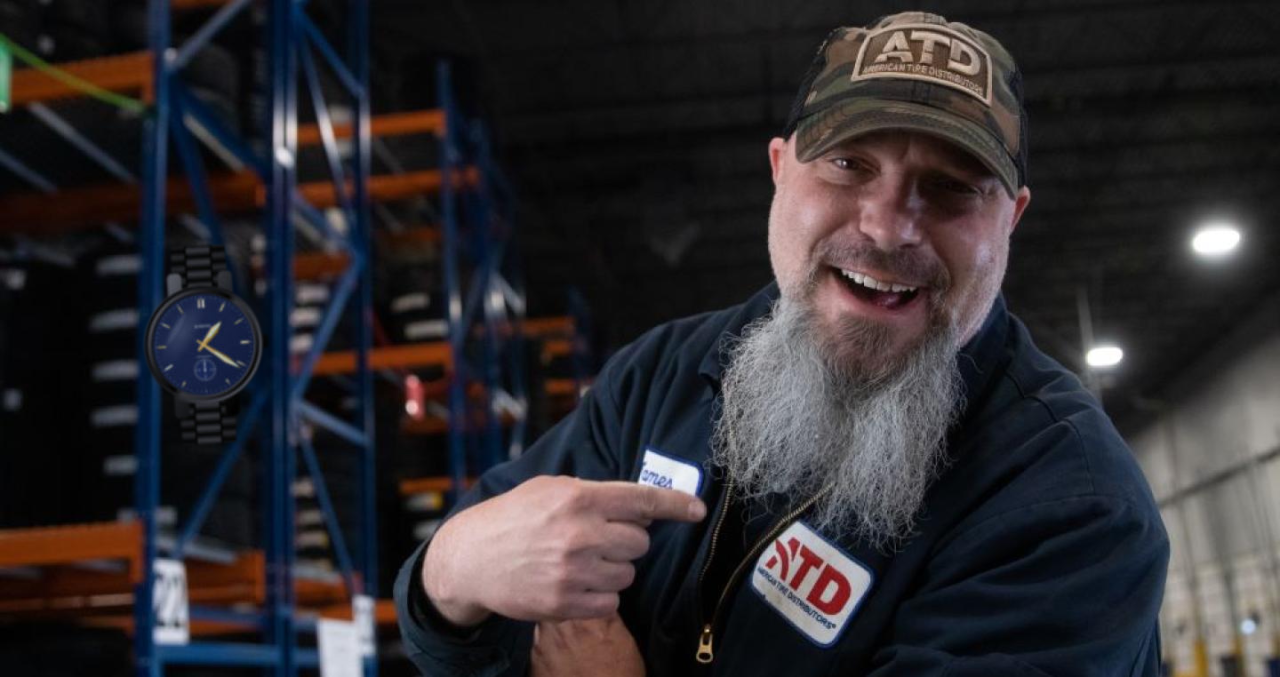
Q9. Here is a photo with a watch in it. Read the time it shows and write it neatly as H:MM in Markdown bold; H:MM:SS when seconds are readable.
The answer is **1:21**
